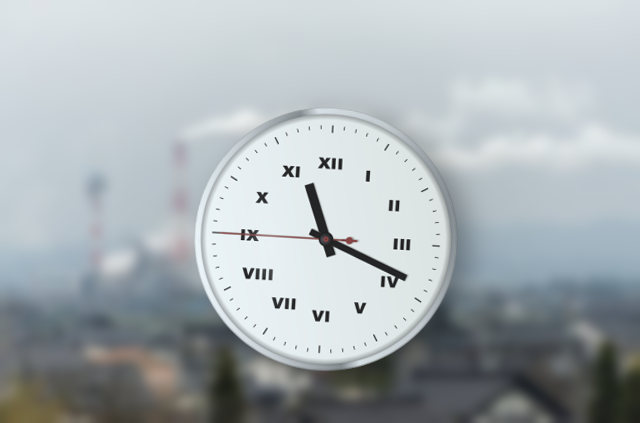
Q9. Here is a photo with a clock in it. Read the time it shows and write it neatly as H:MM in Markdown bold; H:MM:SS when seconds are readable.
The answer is **11:18:45**
